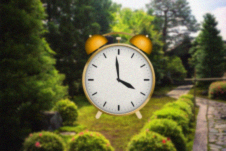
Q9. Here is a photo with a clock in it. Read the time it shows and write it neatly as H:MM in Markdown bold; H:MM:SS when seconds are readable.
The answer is **3:59**
